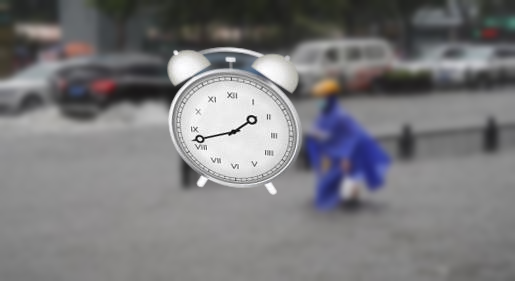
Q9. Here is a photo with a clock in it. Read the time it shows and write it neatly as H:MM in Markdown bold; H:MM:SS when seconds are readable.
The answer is **1:42**
